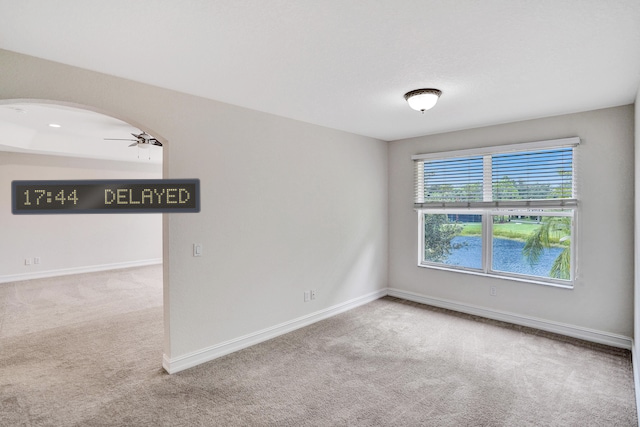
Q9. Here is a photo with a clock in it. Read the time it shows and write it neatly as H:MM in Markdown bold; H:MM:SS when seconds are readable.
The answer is **17:44**
